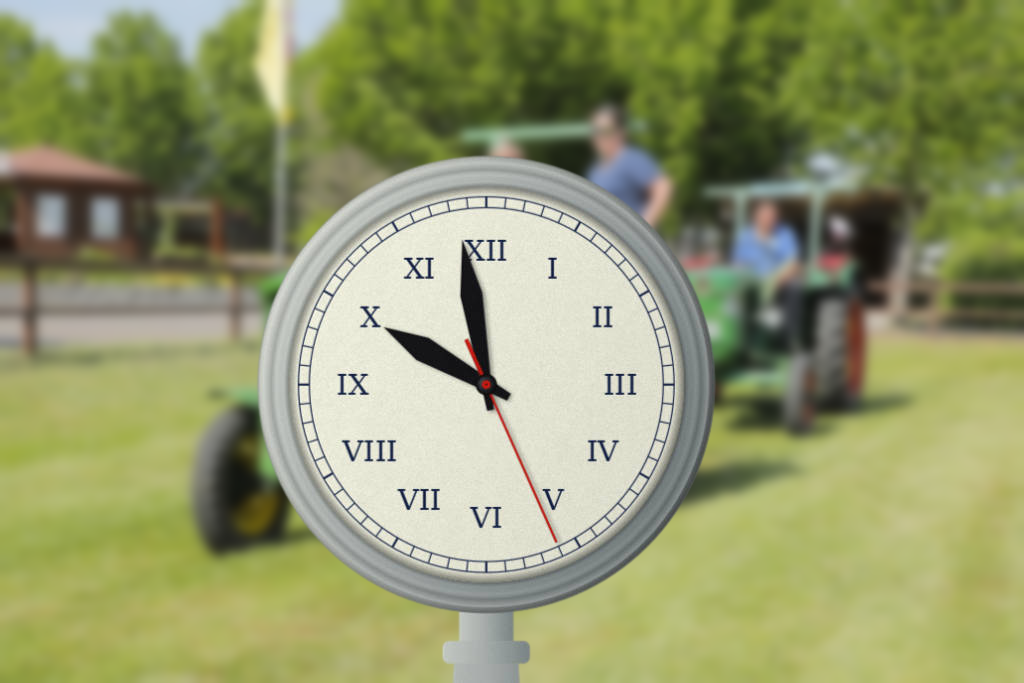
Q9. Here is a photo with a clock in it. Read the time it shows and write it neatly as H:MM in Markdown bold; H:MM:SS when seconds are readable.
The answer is **9:58:26**
